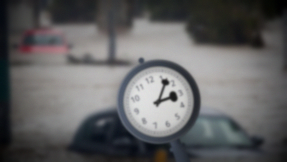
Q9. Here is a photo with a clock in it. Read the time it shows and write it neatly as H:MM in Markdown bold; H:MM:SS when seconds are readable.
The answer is **3:07**
